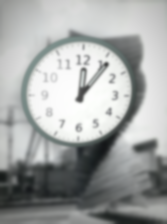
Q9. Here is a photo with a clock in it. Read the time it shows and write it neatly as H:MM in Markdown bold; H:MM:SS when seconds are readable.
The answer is **12:06**
